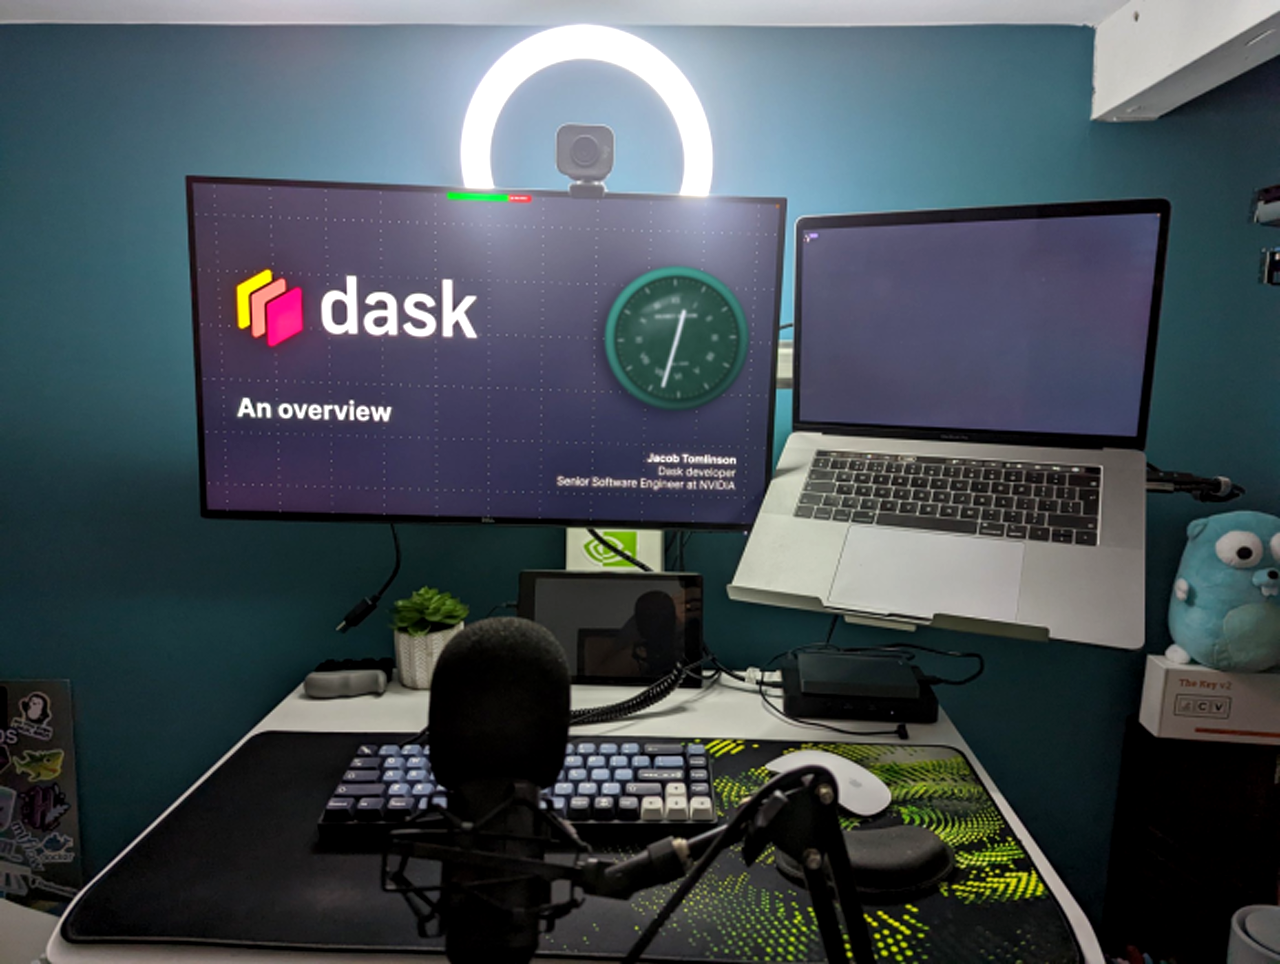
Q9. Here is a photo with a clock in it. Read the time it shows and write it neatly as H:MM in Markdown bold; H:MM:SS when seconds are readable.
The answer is **12:33**
